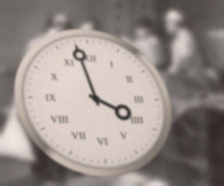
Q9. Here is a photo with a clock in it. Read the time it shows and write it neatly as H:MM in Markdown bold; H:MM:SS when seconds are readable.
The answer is **3:58**
